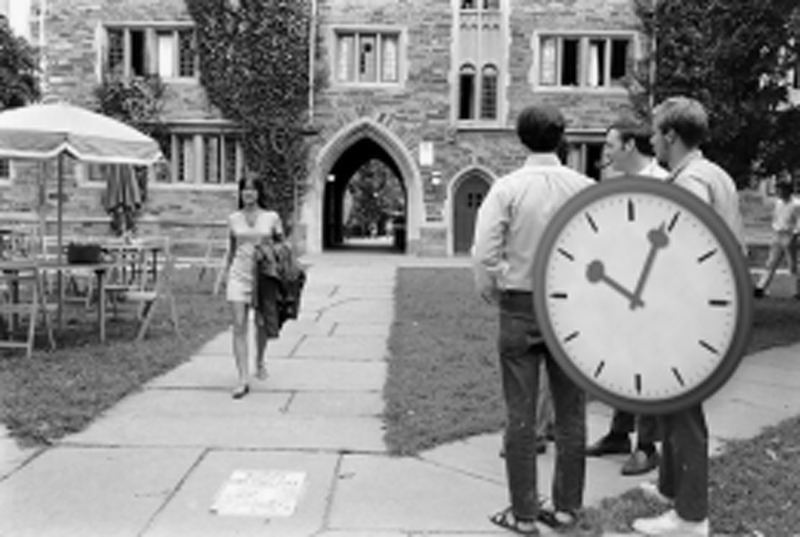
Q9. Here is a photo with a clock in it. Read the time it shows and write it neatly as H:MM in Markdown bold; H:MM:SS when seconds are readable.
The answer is **10:04**
